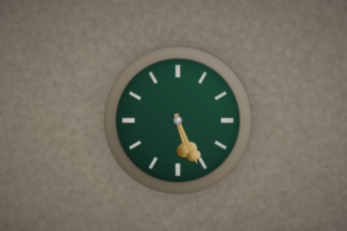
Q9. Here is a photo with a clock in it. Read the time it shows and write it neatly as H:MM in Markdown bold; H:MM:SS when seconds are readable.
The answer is **5:26**
